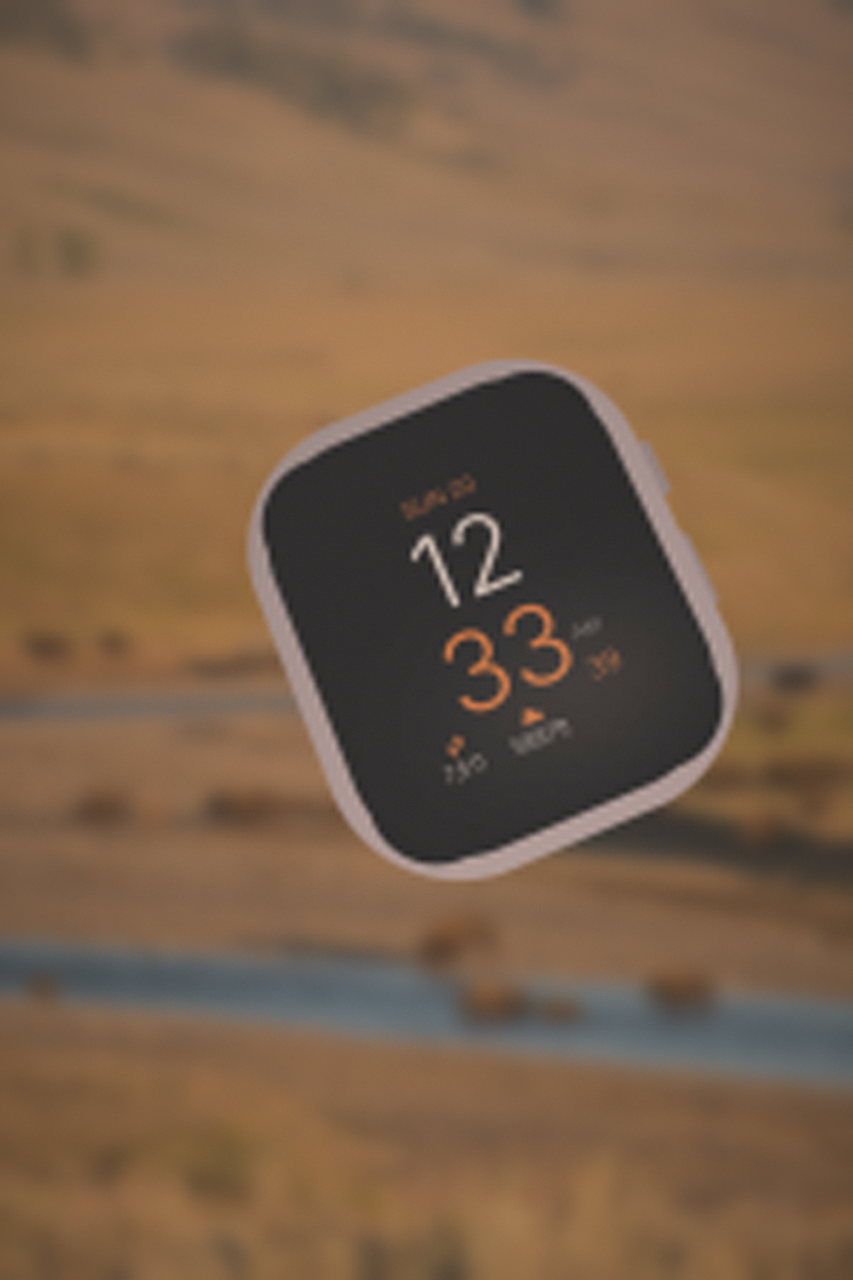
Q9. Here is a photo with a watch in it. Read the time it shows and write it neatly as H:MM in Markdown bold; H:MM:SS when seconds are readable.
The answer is **12:33**
